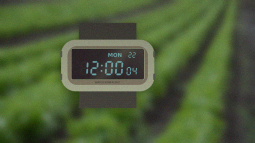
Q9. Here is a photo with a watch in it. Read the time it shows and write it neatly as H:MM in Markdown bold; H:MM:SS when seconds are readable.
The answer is **12:00:04**
